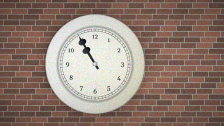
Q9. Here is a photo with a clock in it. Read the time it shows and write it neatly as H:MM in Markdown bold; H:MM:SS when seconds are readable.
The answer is **10:55**
